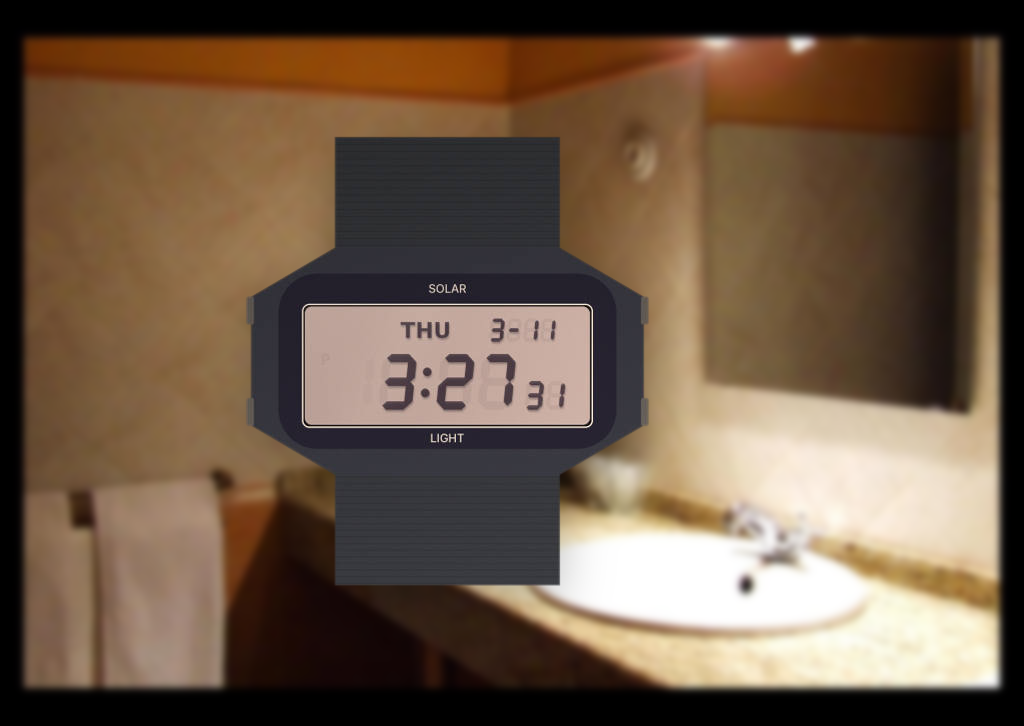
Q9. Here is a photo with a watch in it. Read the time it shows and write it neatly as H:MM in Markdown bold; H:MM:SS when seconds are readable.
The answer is **3:27:31**
